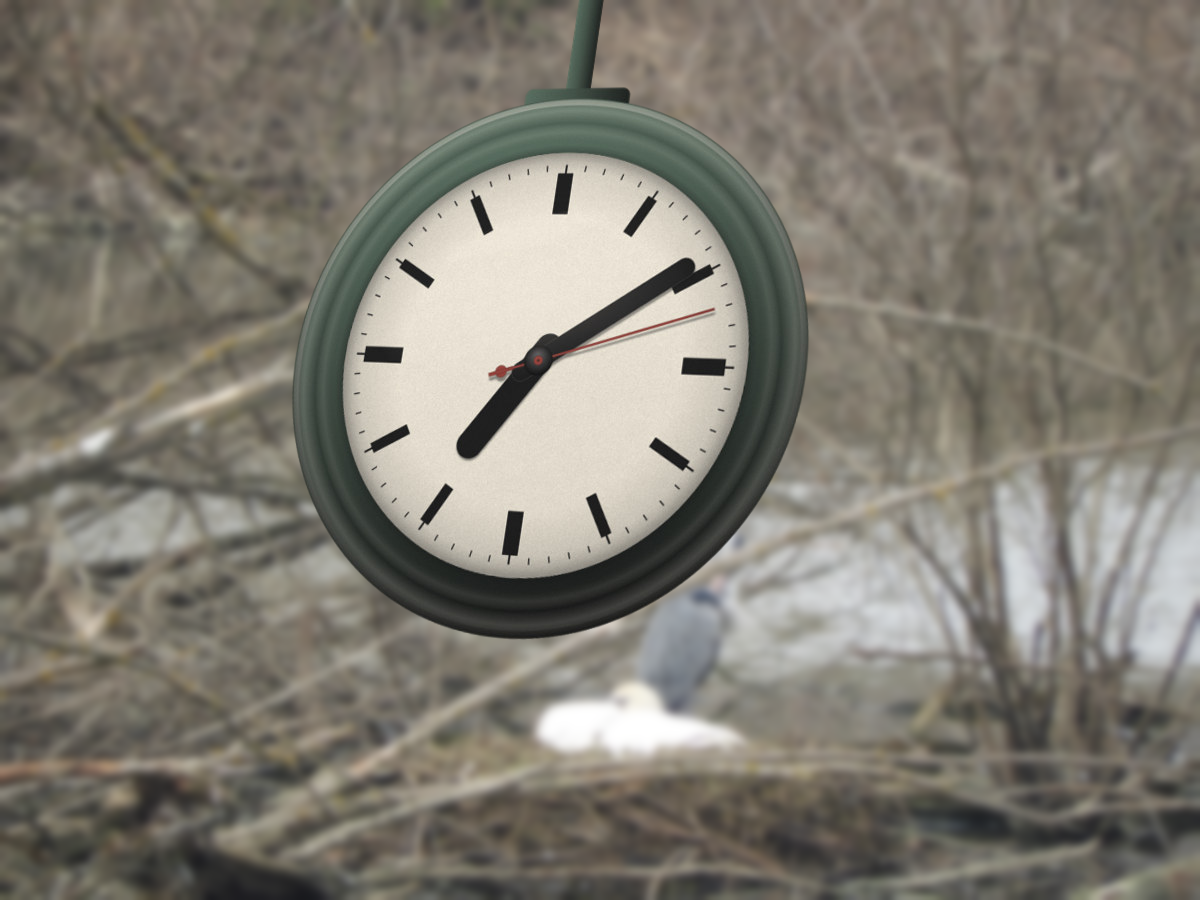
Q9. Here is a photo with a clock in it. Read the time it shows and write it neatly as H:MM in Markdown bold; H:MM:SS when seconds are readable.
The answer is **7:09:12**
